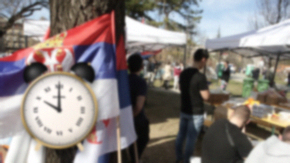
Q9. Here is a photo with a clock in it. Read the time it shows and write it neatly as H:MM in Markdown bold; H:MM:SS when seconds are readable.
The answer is **10:00**
